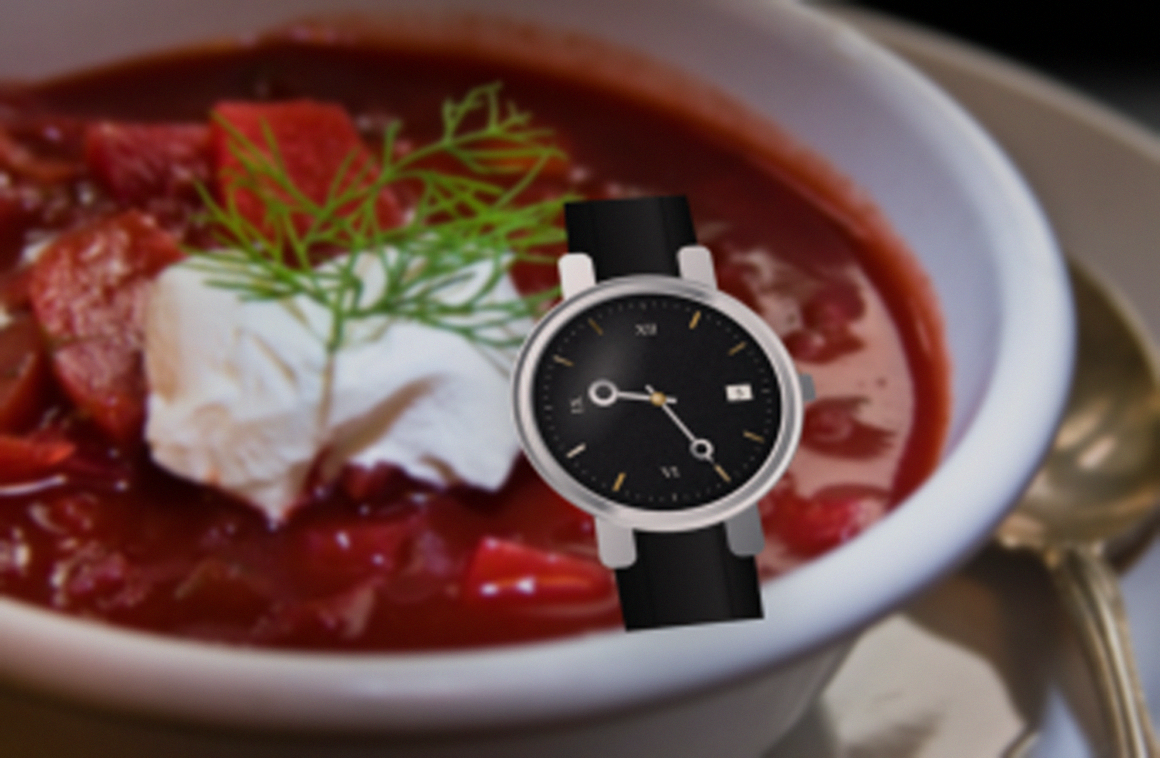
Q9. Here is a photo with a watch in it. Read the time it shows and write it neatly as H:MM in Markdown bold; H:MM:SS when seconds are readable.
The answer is **9:25**
